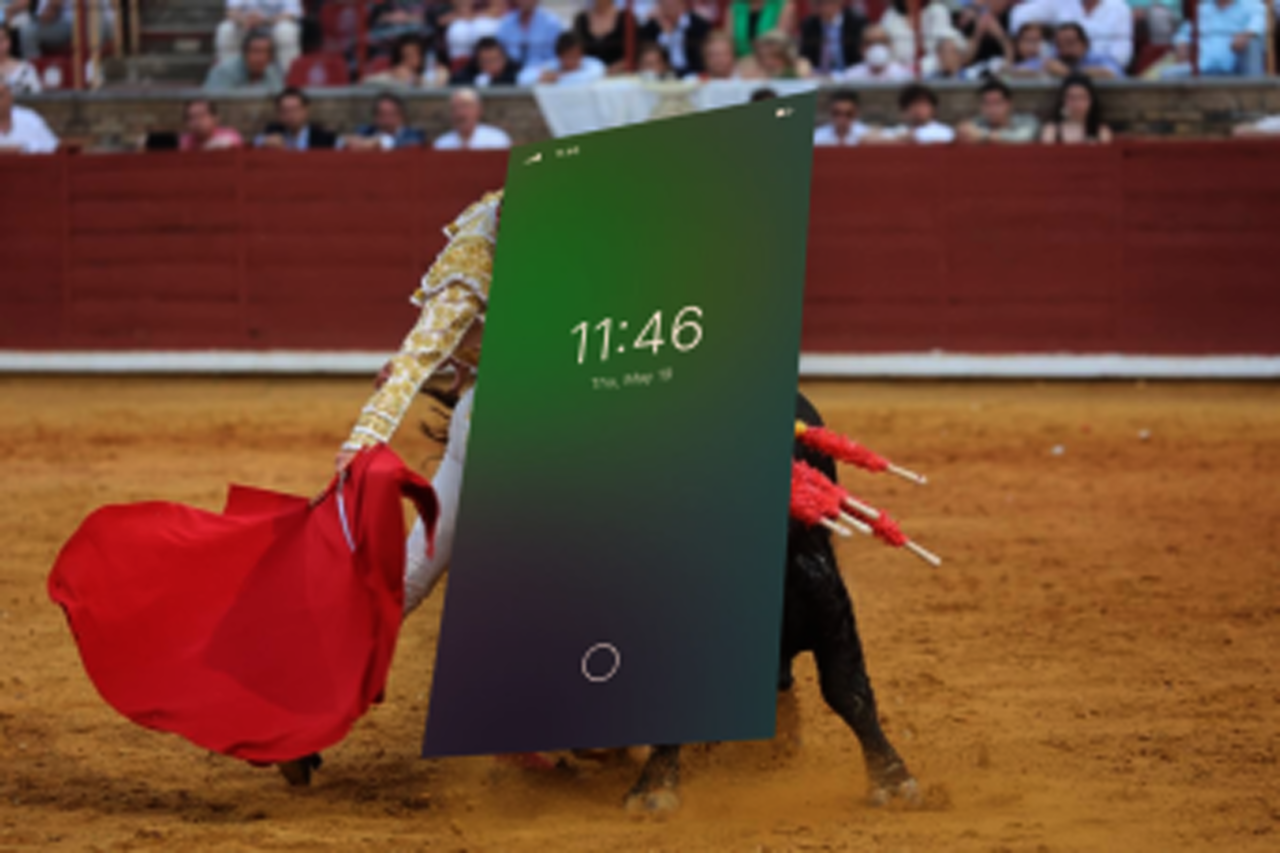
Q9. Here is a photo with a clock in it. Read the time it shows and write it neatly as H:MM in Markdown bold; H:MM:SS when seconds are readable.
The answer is **11:46**
